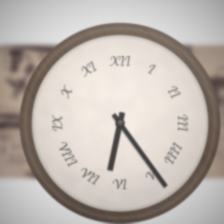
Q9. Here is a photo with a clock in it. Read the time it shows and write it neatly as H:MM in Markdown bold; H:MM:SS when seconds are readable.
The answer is **6:24**
